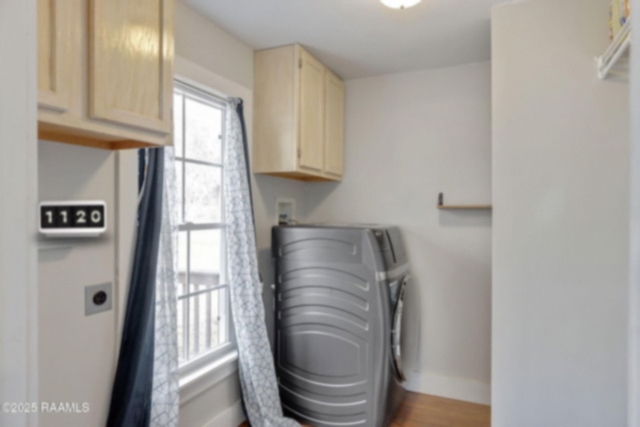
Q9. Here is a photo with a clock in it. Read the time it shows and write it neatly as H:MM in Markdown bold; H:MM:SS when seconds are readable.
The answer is **11:20**
